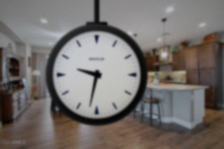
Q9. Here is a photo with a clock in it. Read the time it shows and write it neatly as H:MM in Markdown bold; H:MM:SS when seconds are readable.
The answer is **9:32**
